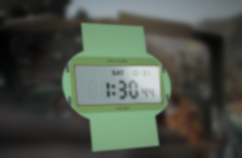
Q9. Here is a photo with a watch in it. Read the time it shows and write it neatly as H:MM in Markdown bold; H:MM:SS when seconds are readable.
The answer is **1:30:44**
